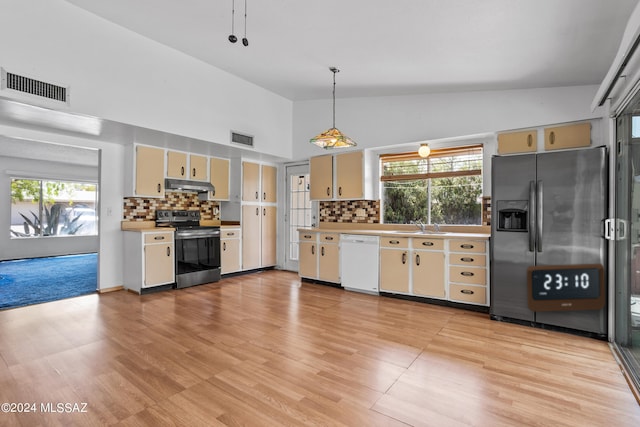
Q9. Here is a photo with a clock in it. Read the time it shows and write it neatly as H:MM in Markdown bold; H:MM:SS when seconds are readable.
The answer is **23:10**
